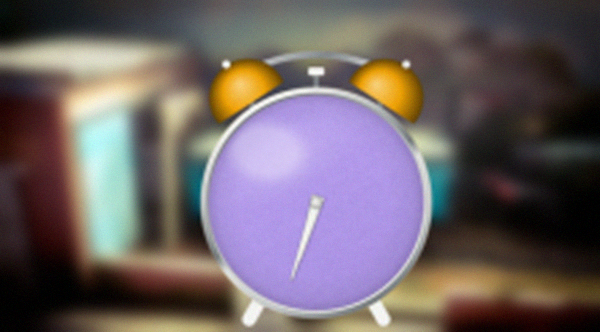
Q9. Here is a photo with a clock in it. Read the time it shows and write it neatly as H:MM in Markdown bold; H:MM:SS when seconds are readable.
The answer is **6:33**
